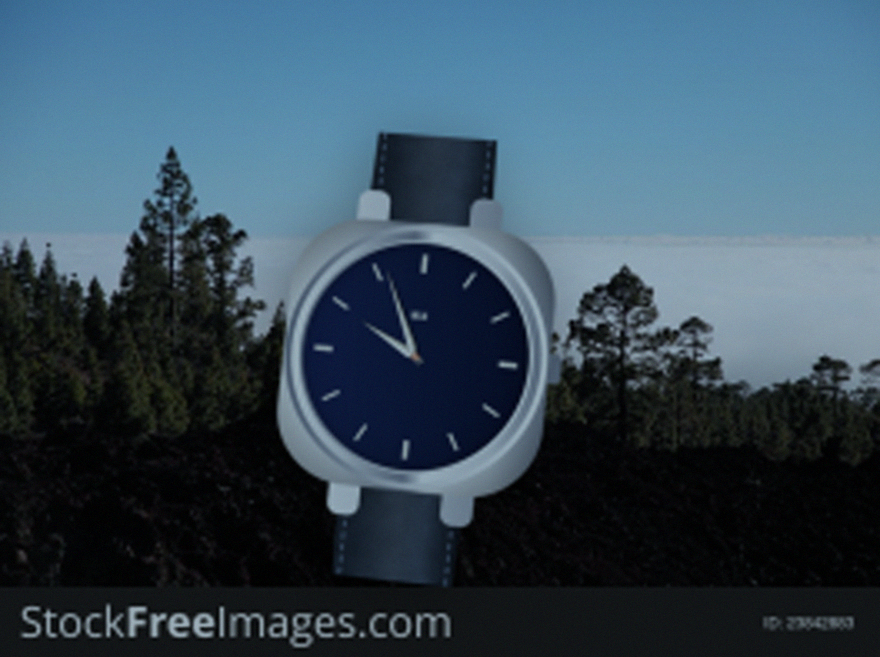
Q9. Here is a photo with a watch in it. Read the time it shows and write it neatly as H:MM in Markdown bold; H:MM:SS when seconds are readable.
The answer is **9:56**
